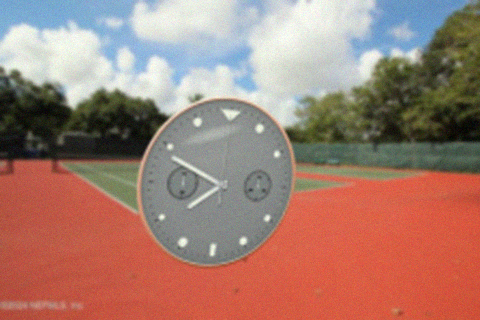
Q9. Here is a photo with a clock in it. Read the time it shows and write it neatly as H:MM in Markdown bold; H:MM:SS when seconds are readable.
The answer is **7:49**
